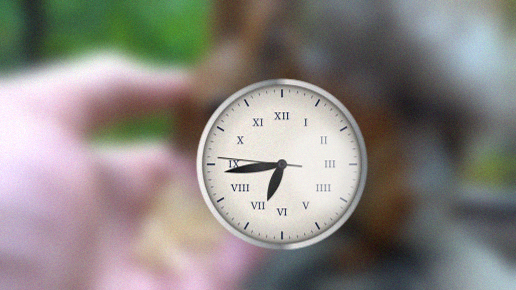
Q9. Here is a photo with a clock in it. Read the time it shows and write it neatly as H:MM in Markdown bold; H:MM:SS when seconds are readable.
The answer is **6:43:46**
